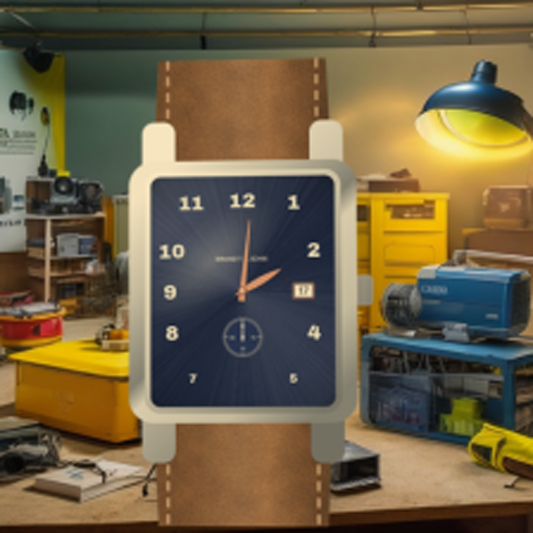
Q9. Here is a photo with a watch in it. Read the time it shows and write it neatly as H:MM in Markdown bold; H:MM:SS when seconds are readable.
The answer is **2:01**
